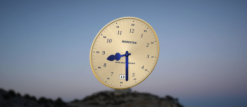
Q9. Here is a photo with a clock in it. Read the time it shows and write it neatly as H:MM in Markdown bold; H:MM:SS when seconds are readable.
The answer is **8:28**
